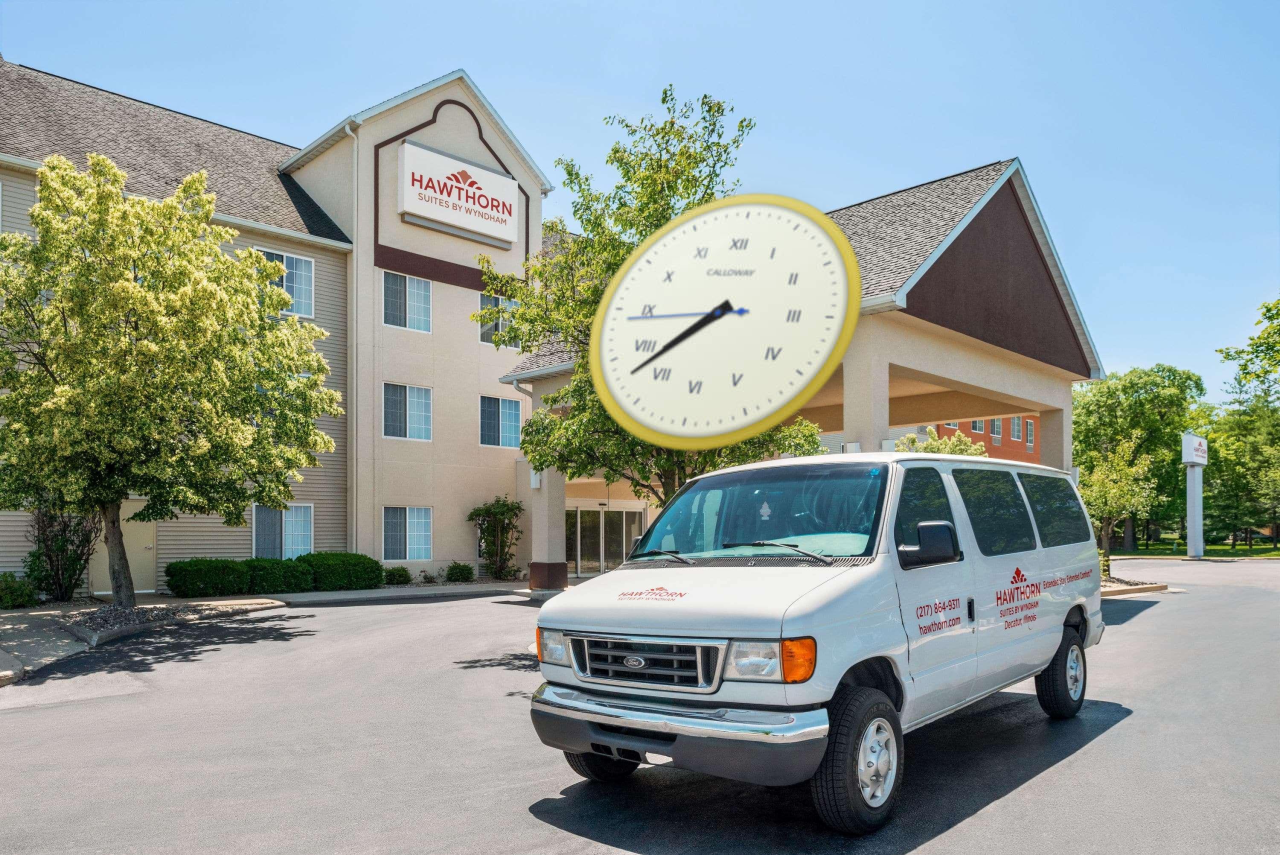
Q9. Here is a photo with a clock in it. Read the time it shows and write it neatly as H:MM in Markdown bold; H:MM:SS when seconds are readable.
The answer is **7:37:44**
